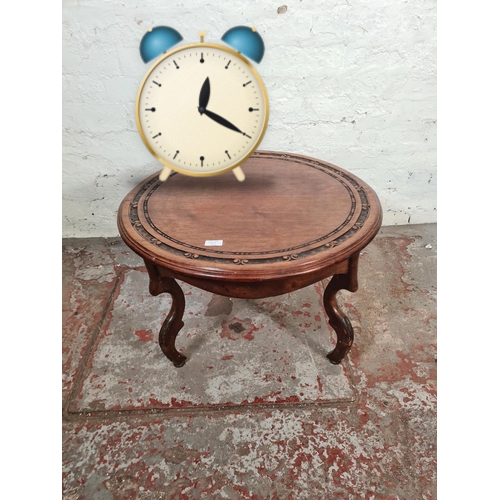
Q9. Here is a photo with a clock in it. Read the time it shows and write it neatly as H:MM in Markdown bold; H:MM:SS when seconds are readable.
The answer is **12:20**
